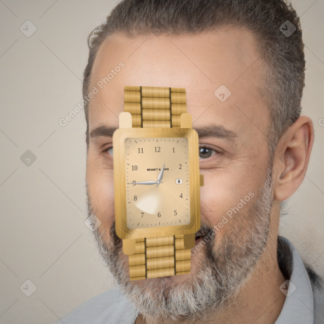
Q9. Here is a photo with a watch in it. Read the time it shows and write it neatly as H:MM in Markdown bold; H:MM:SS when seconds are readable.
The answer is **12:45**
